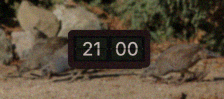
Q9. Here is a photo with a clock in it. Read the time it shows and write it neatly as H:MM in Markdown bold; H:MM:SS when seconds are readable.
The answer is **21:00**
